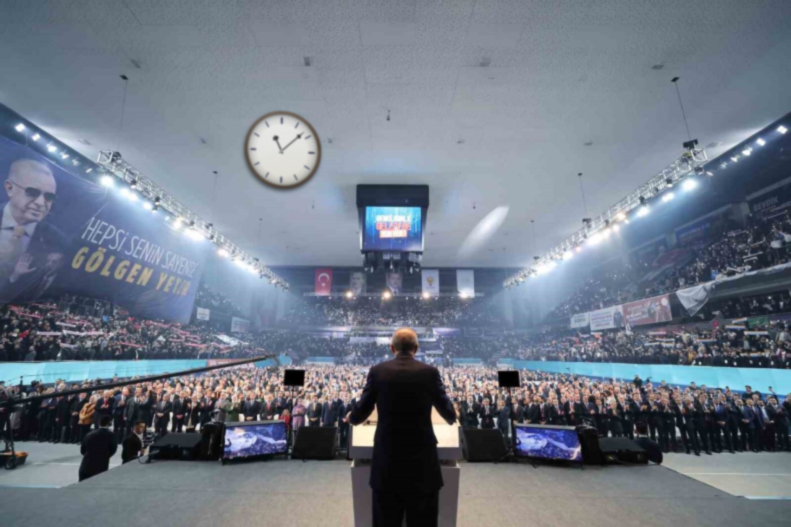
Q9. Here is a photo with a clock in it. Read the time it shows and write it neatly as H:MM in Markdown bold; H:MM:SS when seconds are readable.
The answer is **11:08**
